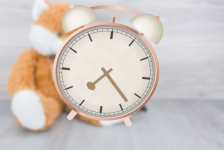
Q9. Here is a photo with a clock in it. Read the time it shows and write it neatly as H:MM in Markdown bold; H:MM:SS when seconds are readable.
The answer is **7:23**
